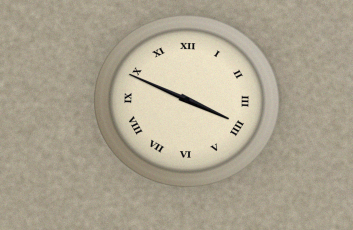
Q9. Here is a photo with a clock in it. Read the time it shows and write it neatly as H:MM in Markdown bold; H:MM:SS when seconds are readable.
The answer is **3:49**
